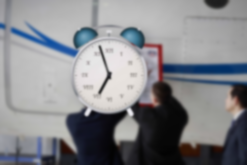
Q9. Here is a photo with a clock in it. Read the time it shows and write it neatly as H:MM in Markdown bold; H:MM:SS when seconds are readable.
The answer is **6:57**
